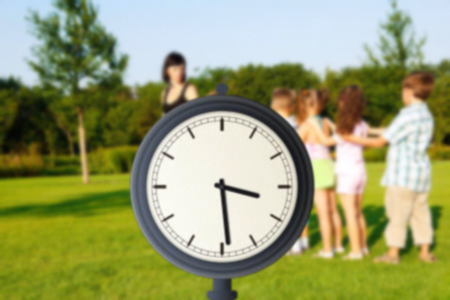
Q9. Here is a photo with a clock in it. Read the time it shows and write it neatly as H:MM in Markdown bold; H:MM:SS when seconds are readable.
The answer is **3:29**
